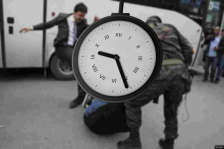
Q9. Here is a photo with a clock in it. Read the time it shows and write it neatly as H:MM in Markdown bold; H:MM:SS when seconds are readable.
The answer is **9:26**
